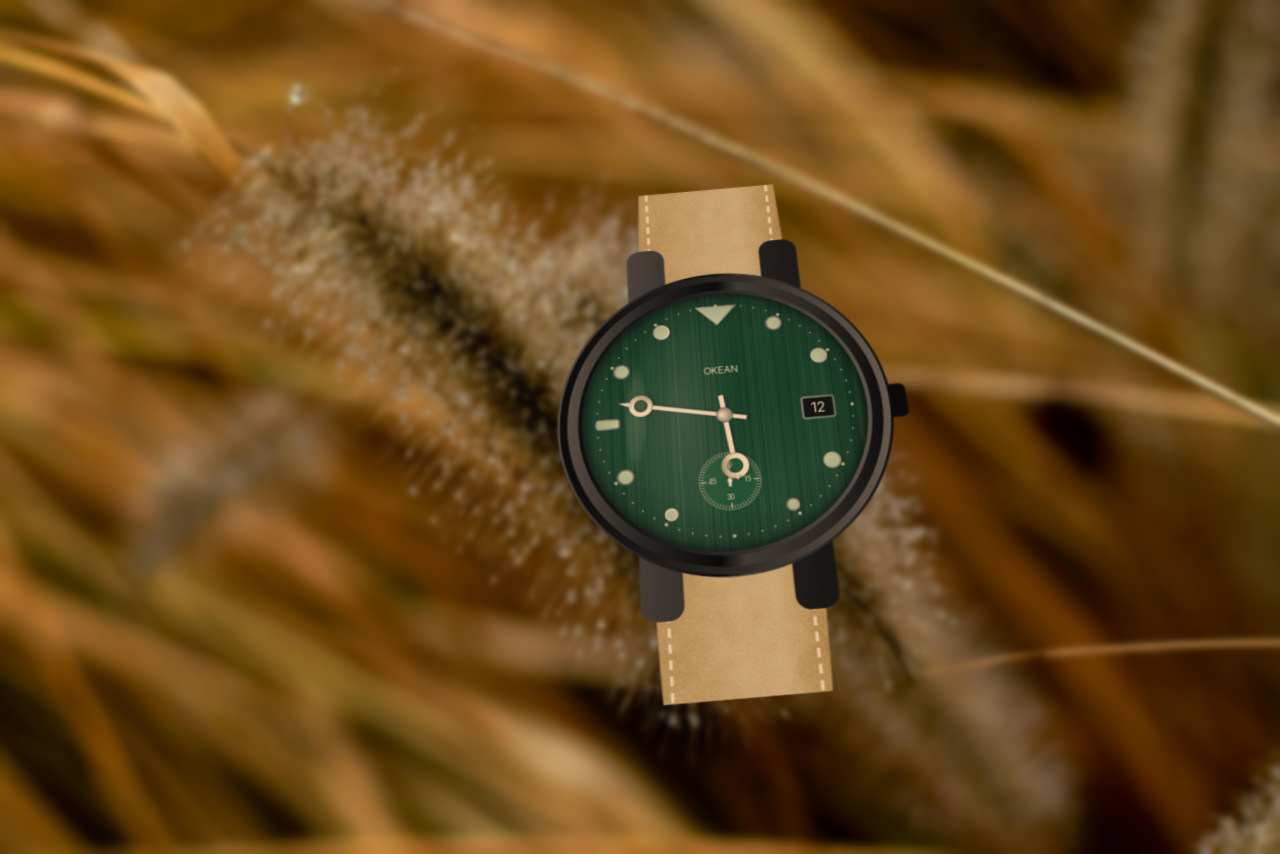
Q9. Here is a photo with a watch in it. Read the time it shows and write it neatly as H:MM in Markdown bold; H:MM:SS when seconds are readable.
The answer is **5:47**
